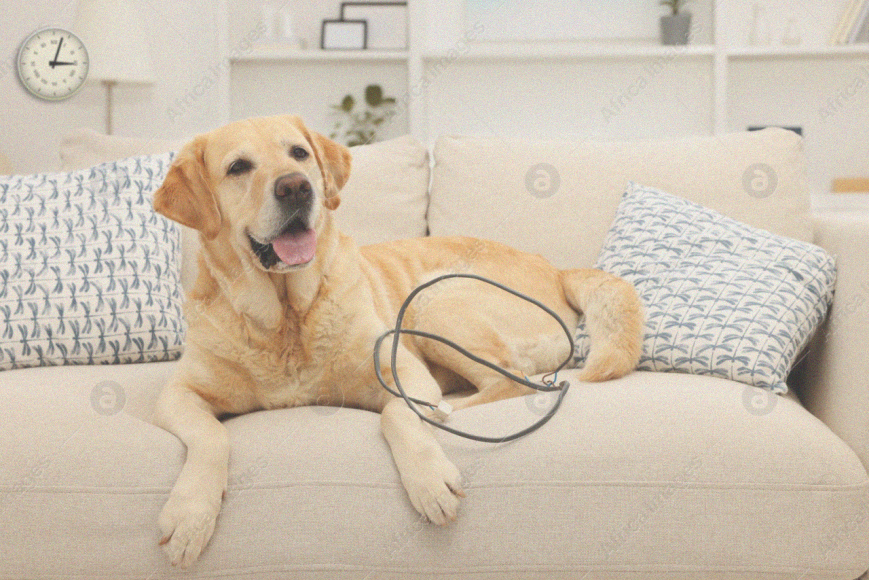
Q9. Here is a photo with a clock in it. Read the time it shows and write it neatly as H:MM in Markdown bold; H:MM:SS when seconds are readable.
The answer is **3:03**
